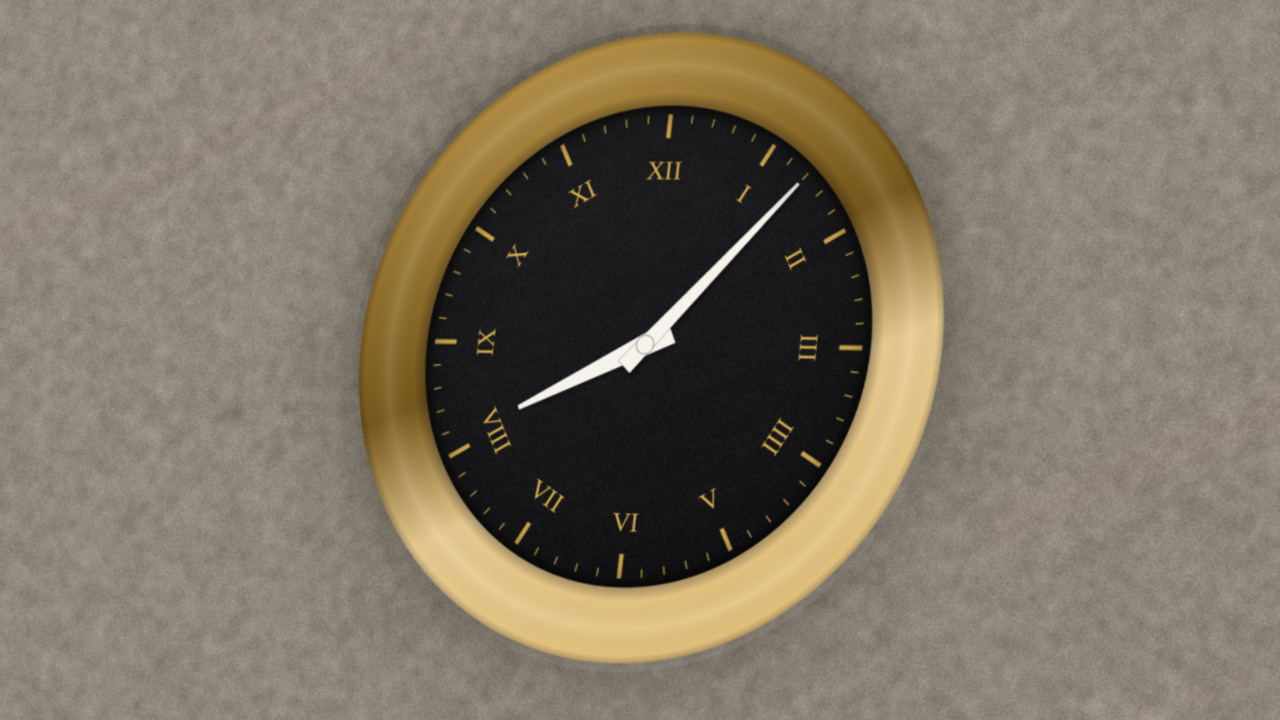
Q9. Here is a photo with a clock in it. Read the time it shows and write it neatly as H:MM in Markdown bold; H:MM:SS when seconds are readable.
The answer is **8:07**
